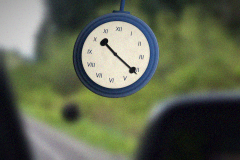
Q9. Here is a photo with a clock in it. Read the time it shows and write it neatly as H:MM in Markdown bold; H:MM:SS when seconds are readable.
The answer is **10:21**
